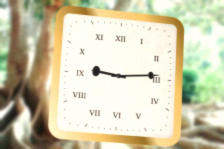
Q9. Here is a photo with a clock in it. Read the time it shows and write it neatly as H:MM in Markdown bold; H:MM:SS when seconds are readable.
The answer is **9:14**
